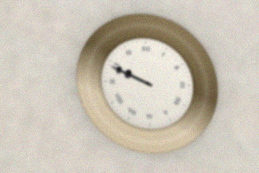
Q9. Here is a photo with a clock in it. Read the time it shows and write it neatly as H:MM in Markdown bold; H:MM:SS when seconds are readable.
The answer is **9:49**
